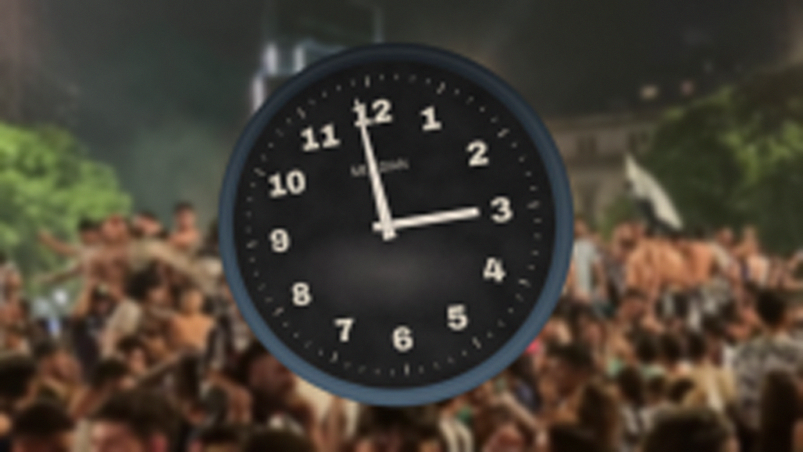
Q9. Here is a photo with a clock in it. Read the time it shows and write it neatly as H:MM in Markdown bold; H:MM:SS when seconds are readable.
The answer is **2:59**
